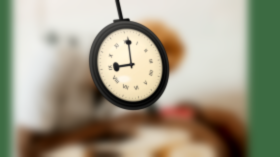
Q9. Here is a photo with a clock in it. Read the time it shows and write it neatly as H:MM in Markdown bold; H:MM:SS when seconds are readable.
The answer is **9:01**
